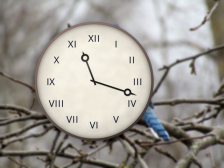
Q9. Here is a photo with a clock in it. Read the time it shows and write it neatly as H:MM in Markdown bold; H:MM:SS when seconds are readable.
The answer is **11:18**
